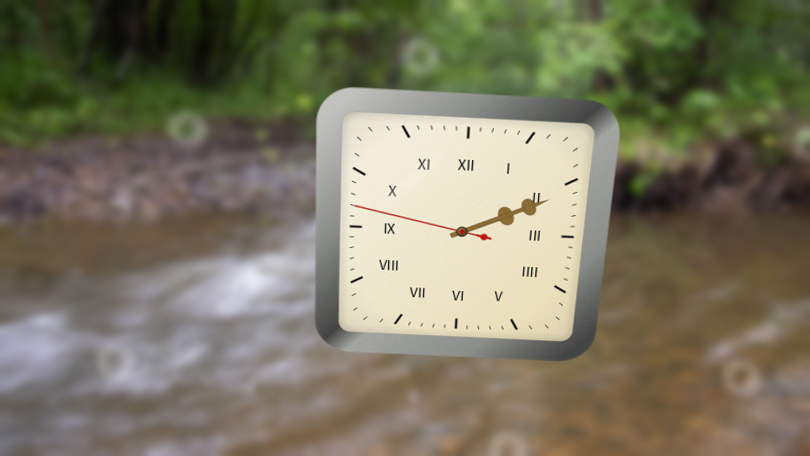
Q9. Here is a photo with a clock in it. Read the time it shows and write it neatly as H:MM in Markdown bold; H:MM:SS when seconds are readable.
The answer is **2:10:47**
